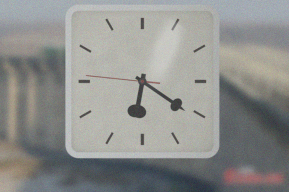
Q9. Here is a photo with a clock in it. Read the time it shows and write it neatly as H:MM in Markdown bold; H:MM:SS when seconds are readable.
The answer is **6:20:46**
